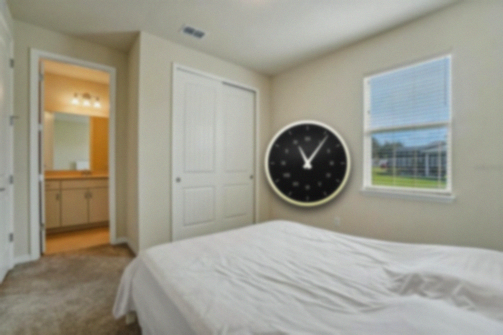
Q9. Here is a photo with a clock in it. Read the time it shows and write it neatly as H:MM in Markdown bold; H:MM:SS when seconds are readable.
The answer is **11:06**
